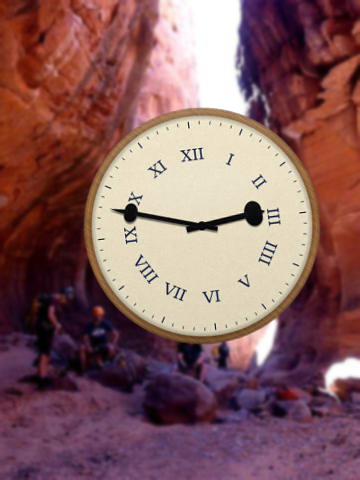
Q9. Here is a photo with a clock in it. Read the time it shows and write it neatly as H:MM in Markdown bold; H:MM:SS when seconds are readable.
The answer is **2:48**
